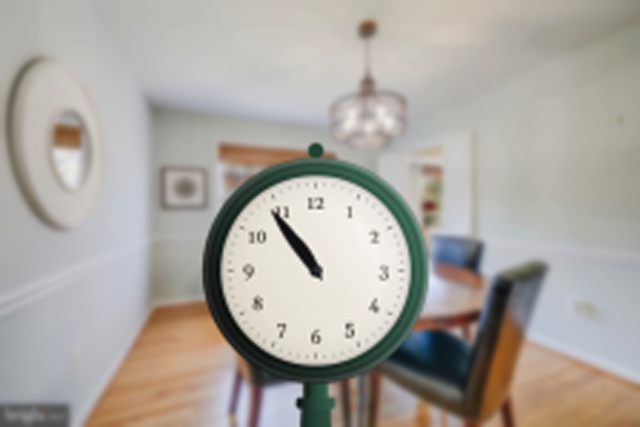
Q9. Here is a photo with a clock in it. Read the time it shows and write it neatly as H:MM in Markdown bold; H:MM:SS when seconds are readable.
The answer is **10:54**
